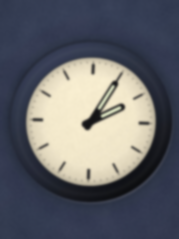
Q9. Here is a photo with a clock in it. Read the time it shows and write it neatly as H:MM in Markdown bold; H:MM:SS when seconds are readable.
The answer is **2:05**
